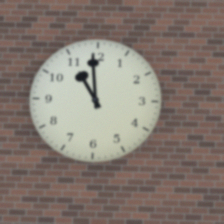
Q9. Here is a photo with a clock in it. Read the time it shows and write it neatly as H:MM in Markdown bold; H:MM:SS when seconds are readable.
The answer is **10:59**
